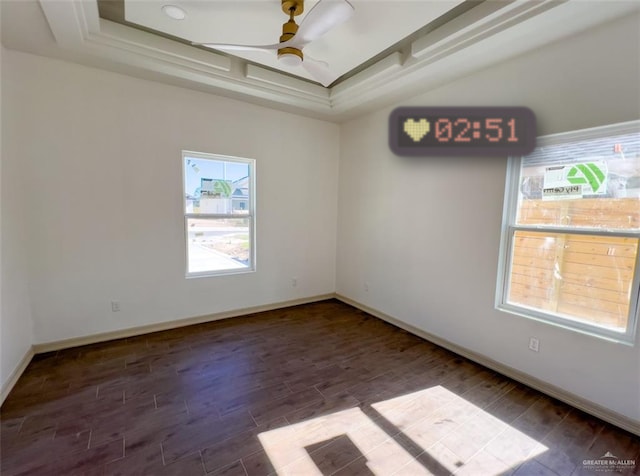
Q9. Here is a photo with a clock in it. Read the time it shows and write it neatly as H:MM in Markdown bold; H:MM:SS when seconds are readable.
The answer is **2:51**
